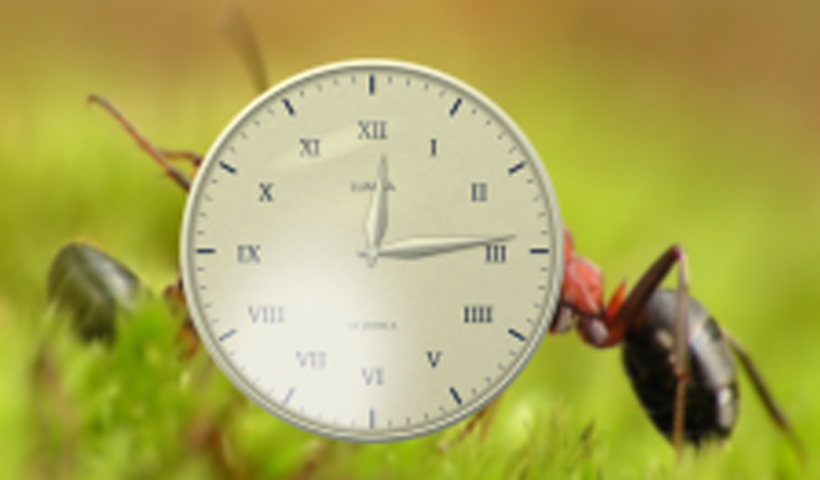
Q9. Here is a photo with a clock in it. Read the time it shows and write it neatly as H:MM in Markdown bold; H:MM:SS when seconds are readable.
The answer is **12:14**
